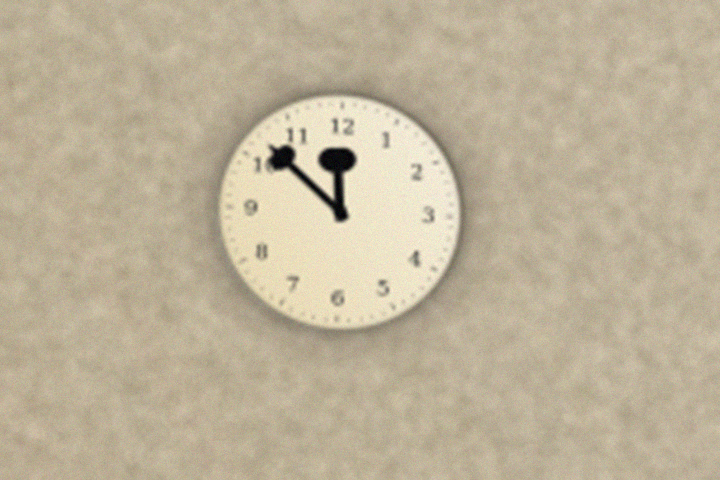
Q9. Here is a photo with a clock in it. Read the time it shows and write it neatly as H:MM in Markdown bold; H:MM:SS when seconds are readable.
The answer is **11:52**
